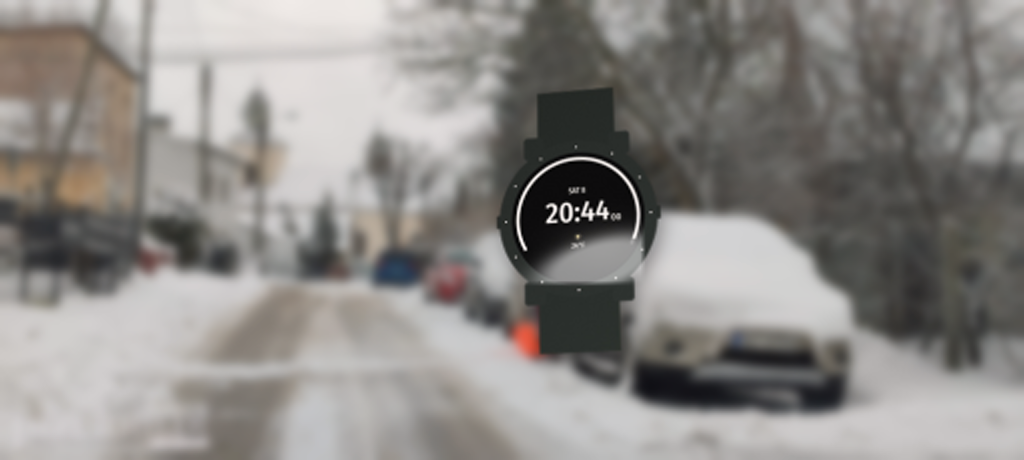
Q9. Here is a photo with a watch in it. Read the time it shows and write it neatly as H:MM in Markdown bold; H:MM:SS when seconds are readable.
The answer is **20:44**
